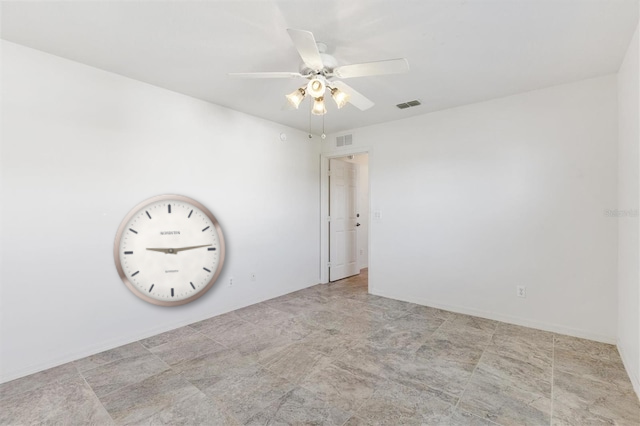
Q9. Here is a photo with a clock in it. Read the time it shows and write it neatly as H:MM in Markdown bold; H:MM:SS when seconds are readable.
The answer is **9:14**
